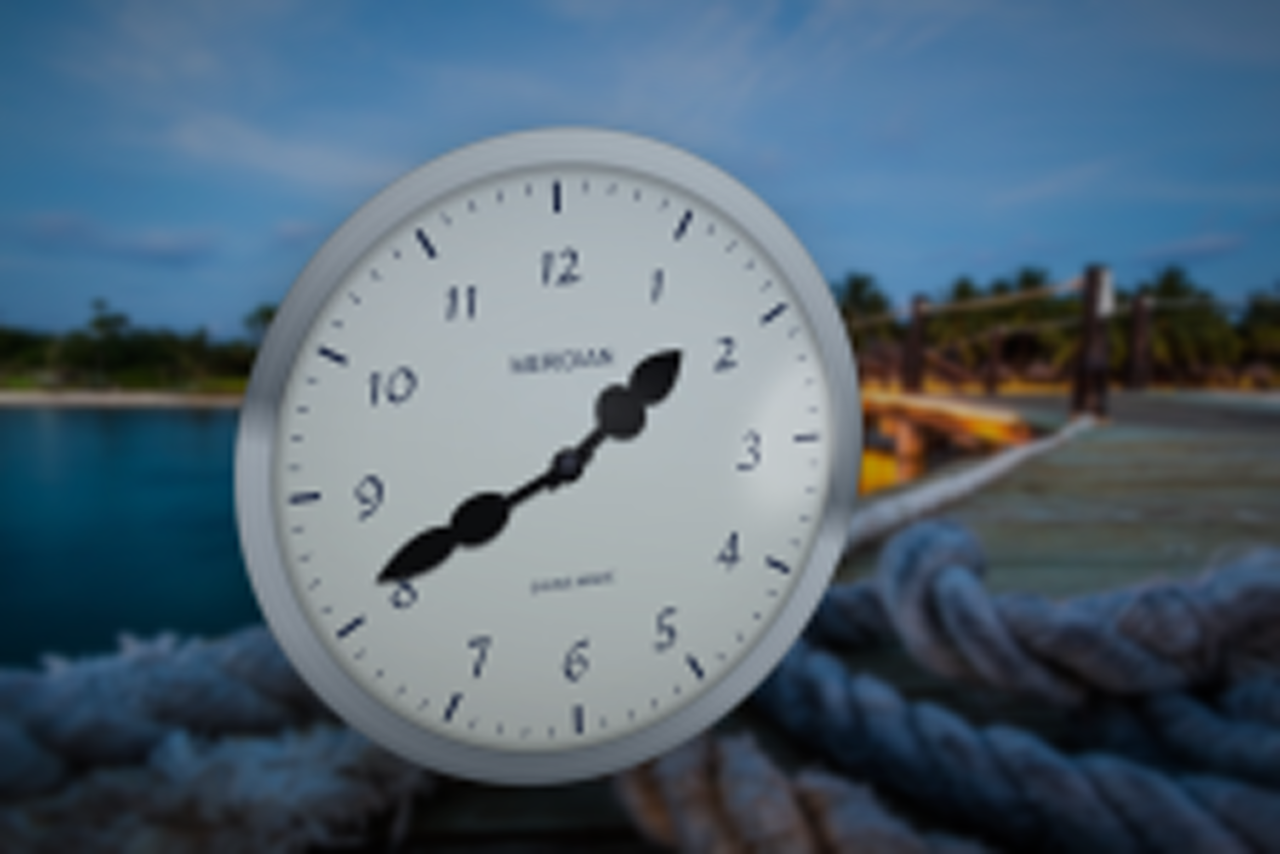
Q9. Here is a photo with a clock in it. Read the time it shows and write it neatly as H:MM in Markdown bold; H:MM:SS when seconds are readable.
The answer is **1:41**
